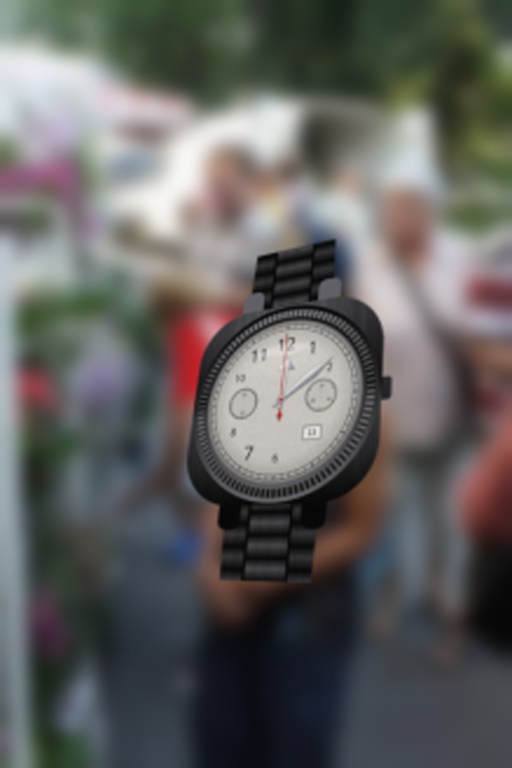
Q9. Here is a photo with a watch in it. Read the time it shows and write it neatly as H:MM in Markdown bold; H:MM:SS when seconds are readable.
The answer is **12:09**
